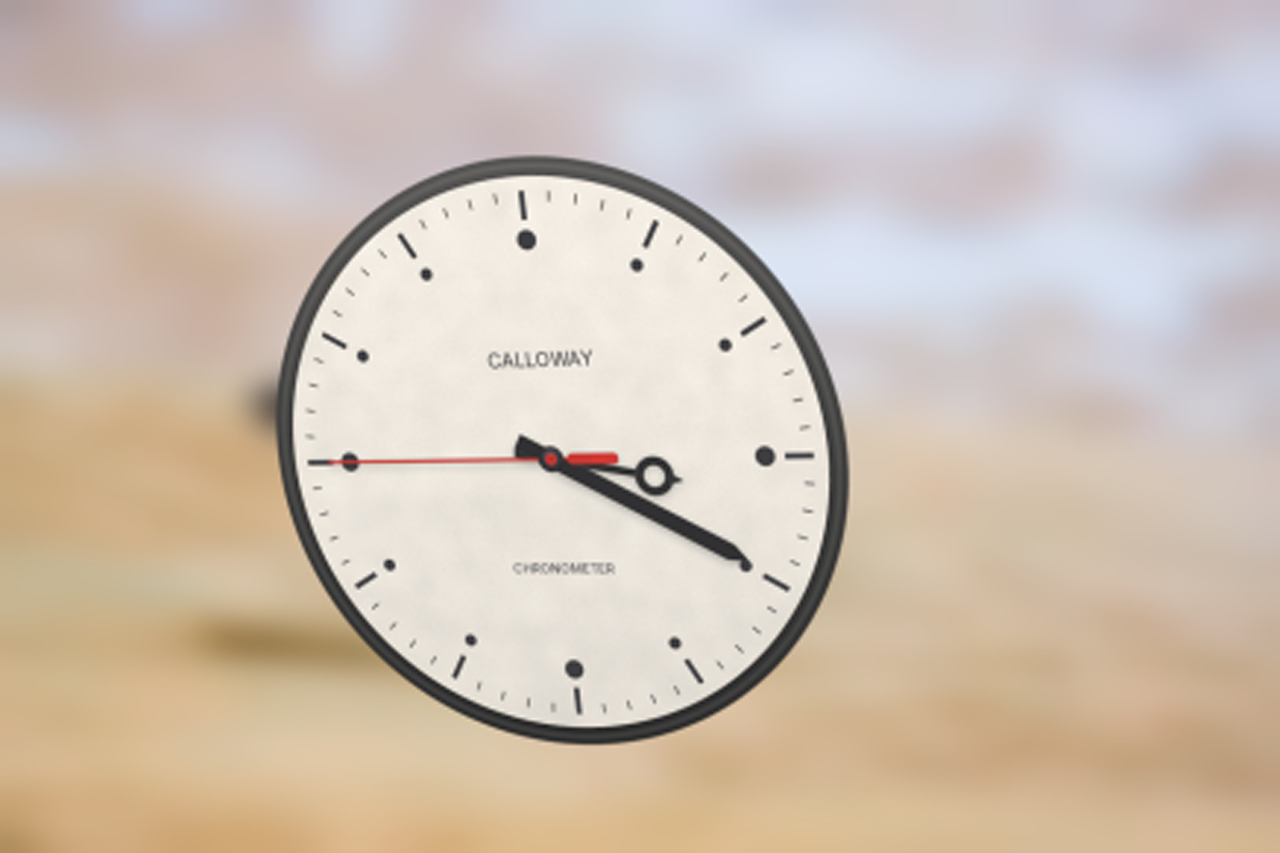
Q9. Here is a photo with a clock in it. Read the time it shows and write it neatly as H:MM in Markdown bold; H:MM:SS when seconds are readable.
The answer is **3:19:45**
